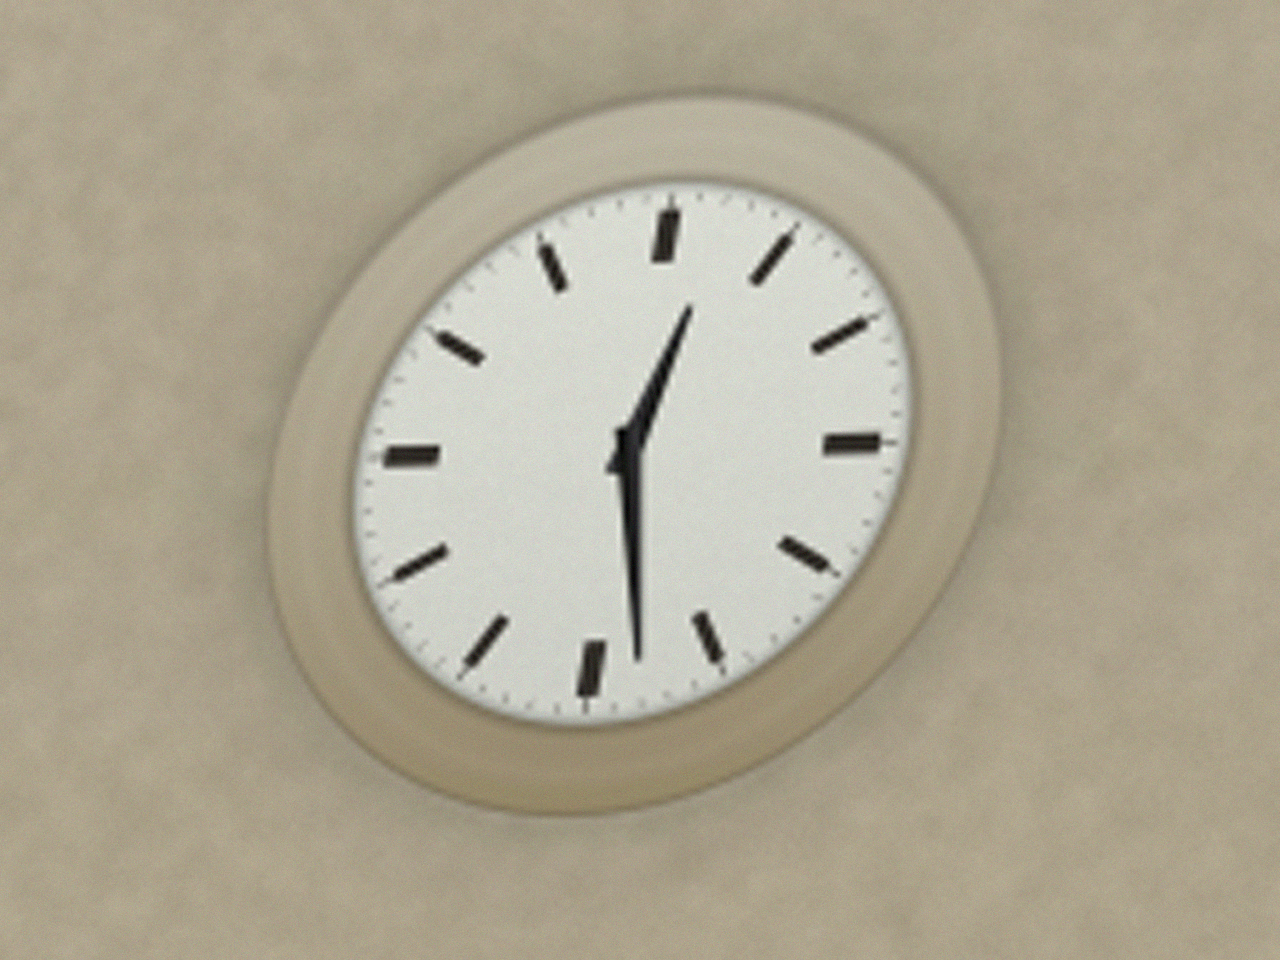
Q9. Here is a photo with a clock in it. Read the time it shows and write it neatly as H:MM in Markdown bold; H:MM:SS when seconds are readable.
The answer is **12:28**
